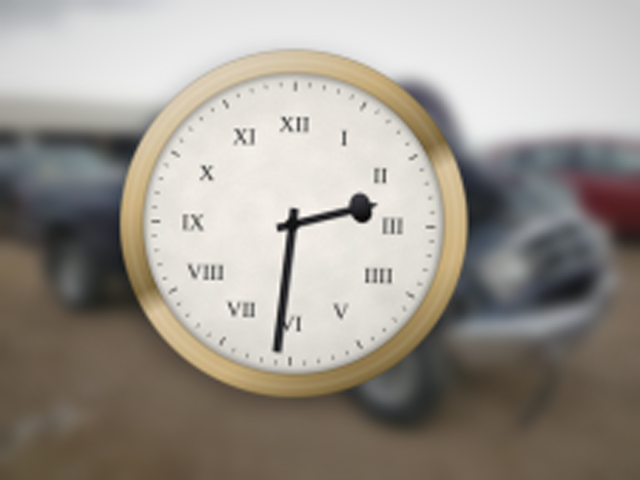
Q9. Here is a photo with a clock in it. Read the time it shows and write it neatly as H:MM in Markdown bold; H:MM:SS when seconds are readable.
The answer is **2:31**
